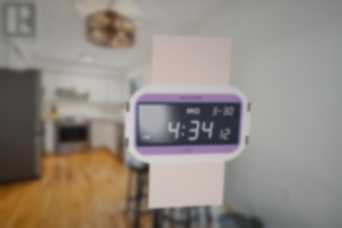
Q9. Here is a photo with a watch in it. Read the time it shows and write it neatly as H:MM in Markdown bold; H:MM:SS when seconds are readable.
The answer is **4:34**
